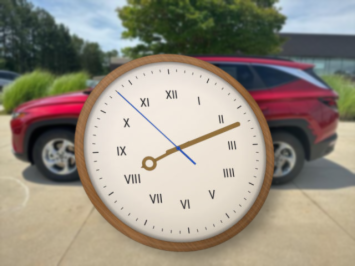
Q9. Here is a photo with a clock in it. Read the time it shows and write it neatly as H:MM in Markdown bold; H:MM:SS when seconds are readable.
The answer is **8:11:53**
